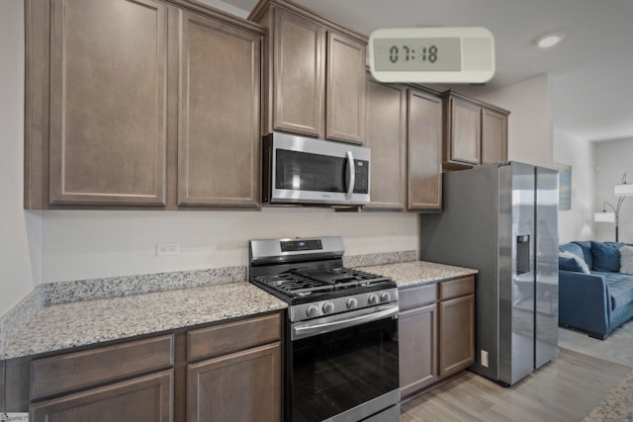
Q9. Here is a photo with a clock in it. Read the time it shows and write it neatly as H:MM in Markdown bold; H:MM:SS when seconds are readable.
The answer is **7:18**
